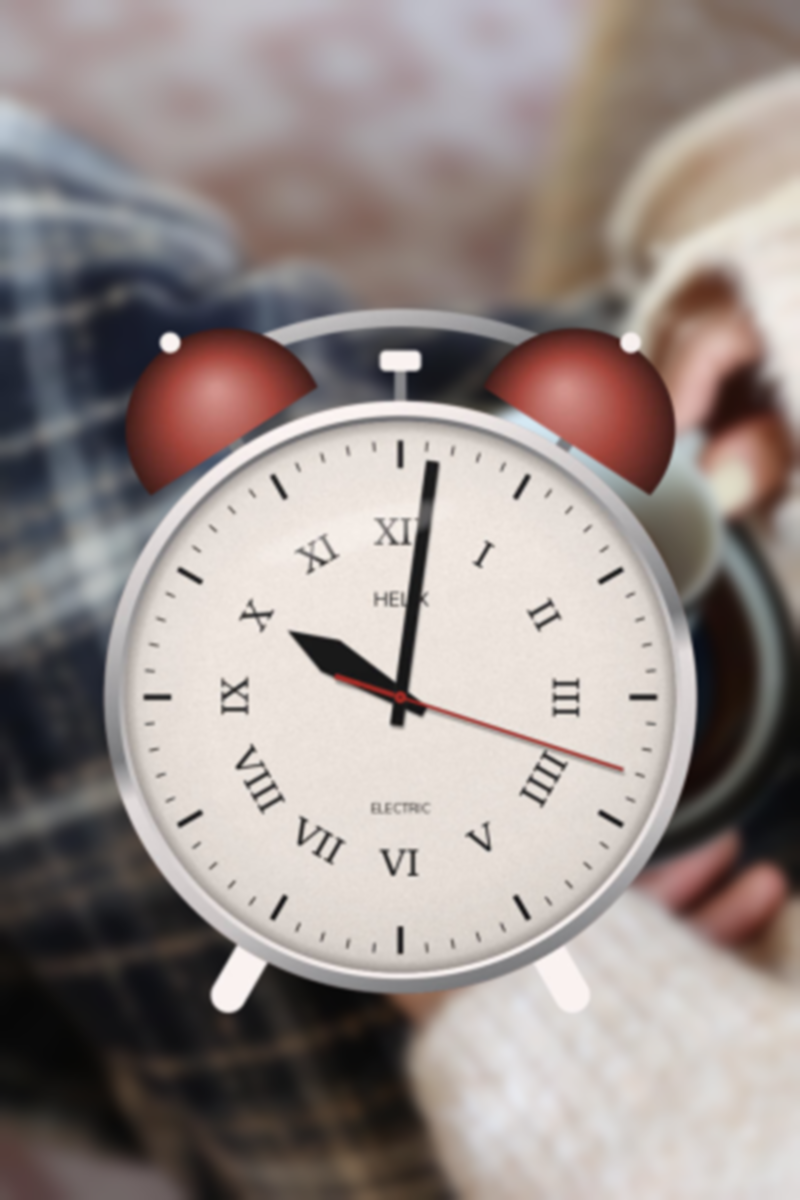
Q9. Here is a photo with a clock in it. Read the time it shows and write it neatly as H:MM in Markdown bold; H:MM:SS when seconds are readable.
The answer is **10:01:18**
